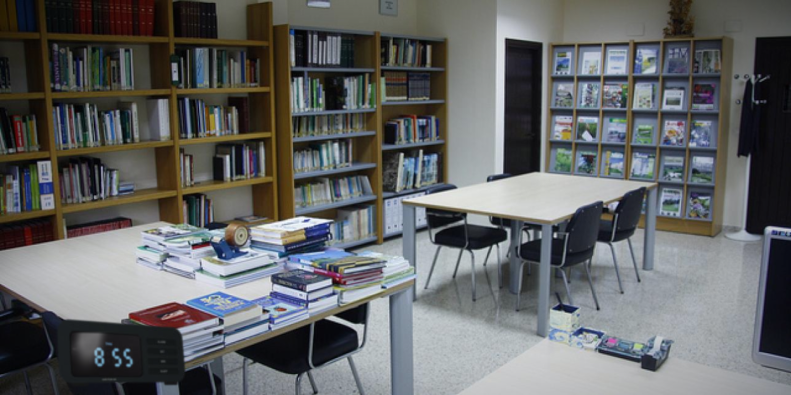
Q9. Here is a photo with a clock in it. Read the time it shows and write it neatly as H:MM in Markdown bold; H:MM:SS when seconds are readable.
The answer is **8:55**
